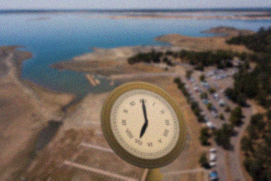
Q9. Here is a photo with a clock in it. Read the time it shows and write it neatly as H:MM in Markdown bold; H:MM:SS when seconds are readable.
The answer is **7:00**
